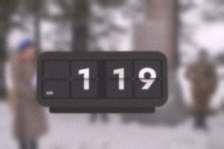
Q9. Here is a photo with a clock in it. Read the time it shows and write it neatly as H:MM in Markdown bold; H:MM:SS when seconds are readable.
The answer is **1:19**
